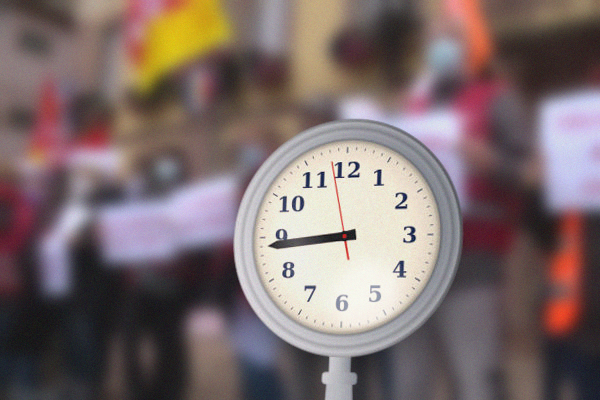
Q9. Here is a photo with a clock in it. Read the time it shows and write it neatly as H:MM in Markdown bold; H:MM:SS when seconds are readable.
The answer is **8:43:58**
